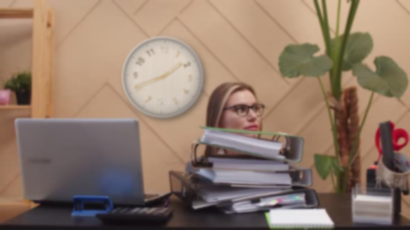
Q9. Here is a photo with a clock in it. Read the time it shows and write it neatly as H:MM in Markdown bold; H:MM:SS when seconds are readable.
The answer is **1:41**
